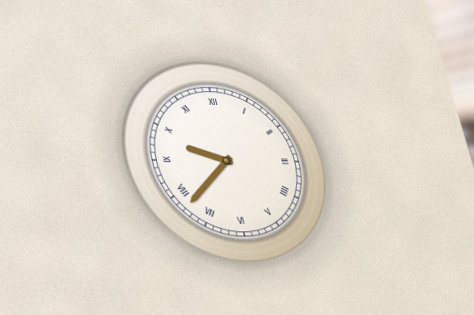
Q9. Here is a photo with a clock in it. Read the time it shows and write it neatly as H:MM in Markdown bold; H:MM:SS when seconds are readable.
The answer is **9:38**
